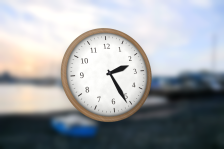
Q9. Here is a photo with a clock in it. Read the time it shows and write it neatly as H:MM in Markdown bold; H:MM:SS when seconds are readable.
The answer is **2:26**
